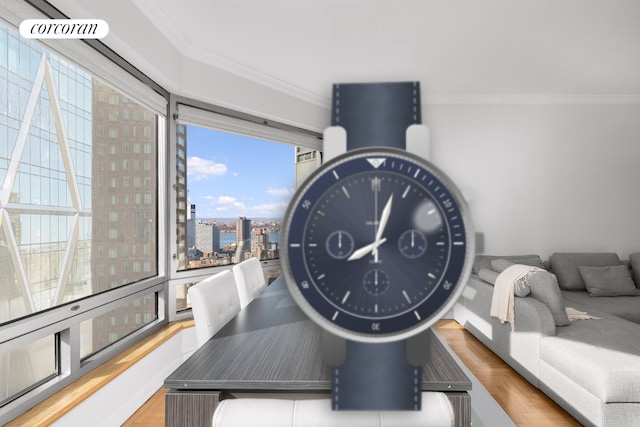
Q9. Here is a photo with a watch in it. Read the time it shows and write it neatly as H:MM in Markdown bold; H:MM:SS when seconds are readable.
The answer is **8:03**
